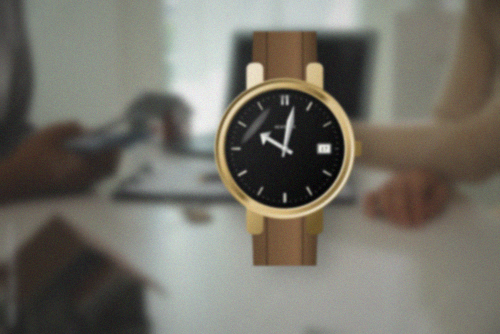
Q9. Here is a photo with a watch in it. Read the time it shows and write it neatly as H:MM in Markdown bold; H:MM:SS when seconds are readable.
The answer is **10:02**
